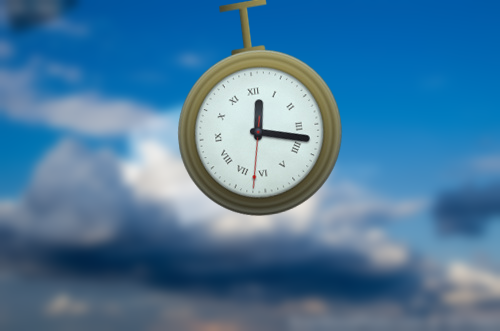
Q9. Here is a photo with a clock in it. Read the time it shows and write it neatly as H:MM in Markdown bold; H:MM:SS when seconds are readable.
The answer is **12:17:32**
